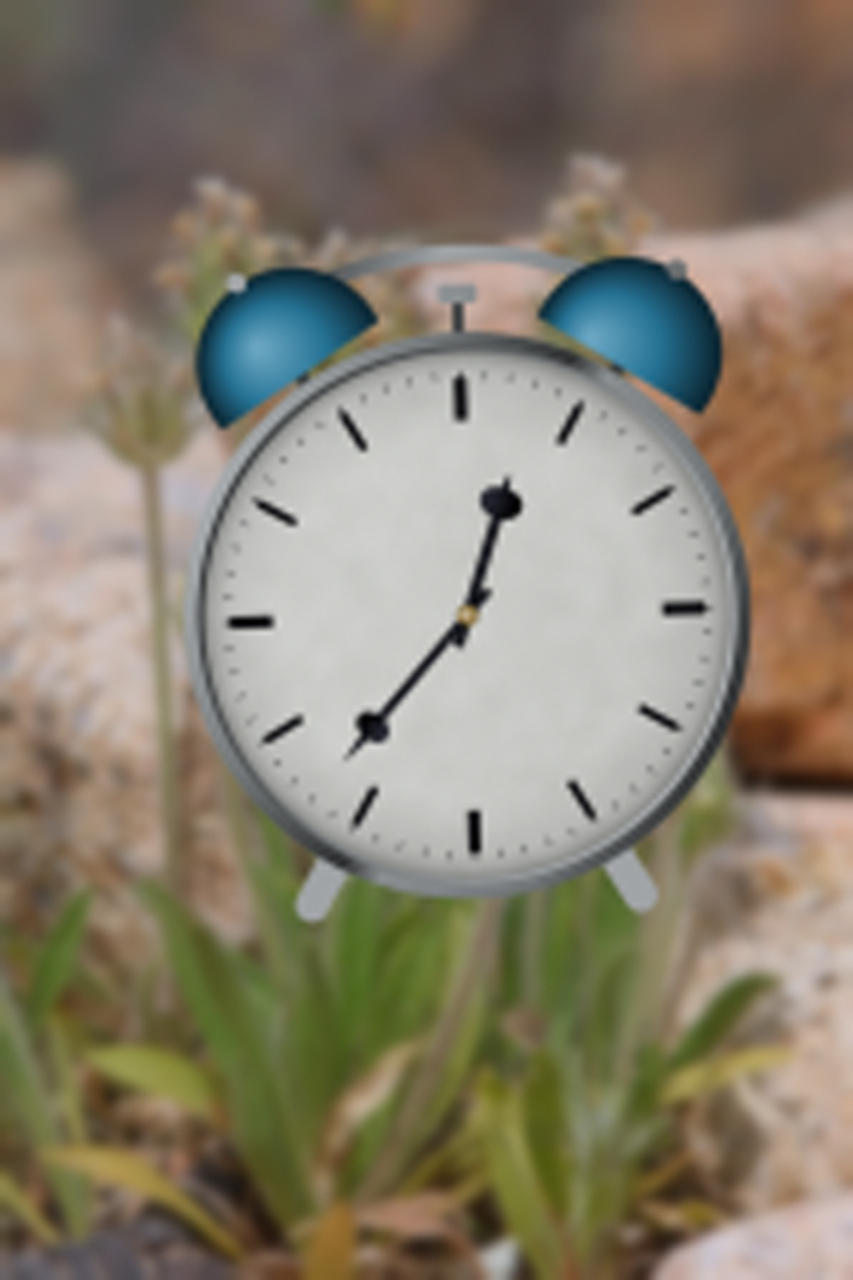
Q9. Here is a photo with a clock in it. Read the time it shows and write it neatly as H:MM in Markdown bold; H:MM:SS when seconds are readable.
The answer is **12:37**
